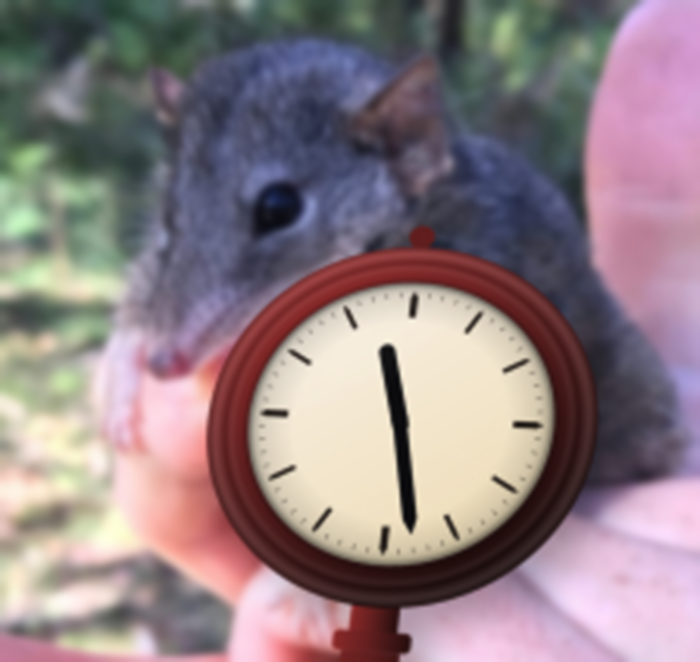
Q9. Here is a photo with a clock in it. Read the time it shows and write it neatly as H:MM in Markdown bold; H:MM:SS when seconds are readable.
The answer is **11:28**
